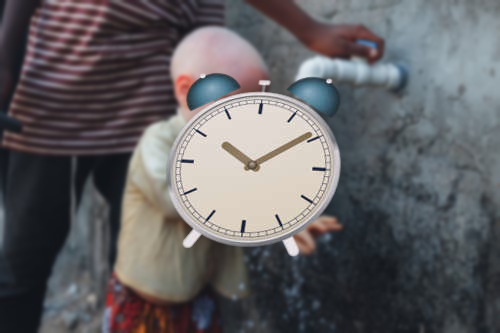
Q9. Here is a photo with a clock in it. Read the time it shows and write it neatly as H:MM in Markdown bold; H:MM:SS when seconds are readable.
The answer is **10:09**
